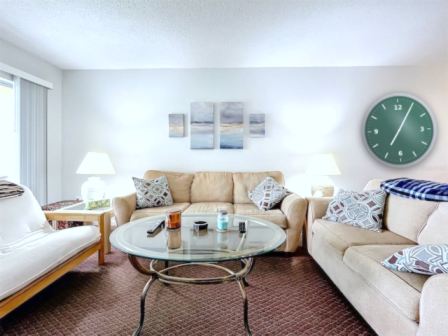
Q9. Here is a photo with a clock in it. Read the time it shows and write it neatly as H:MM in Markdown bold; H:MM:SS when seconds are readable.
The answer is **7:05**
